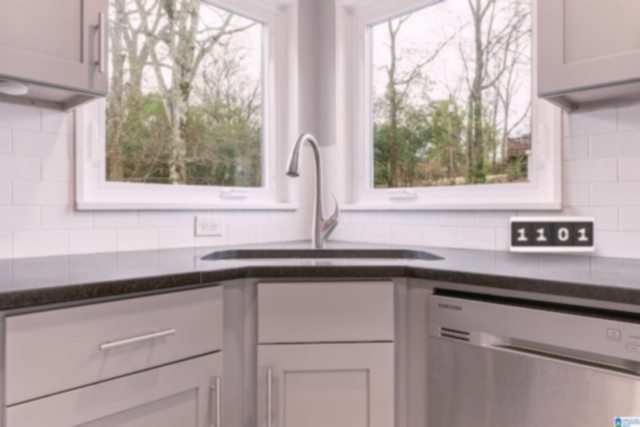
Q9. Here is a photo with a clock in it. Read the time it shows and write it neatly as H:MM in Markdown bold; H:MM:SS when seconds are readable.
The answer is **11:01**
